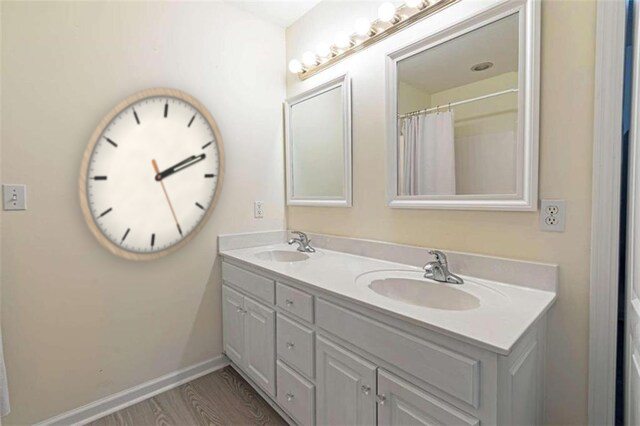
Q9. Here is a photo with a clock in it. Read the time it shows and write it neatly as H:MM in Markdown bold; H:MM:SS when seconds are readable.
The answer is **2:11:25**
